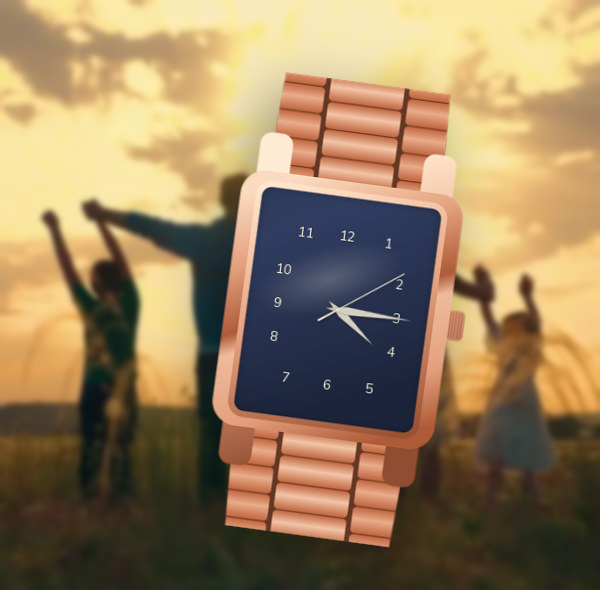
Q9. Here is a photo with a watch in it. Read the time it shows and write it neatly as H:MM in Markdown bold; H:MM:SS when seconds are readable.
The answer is **4:15:09**
